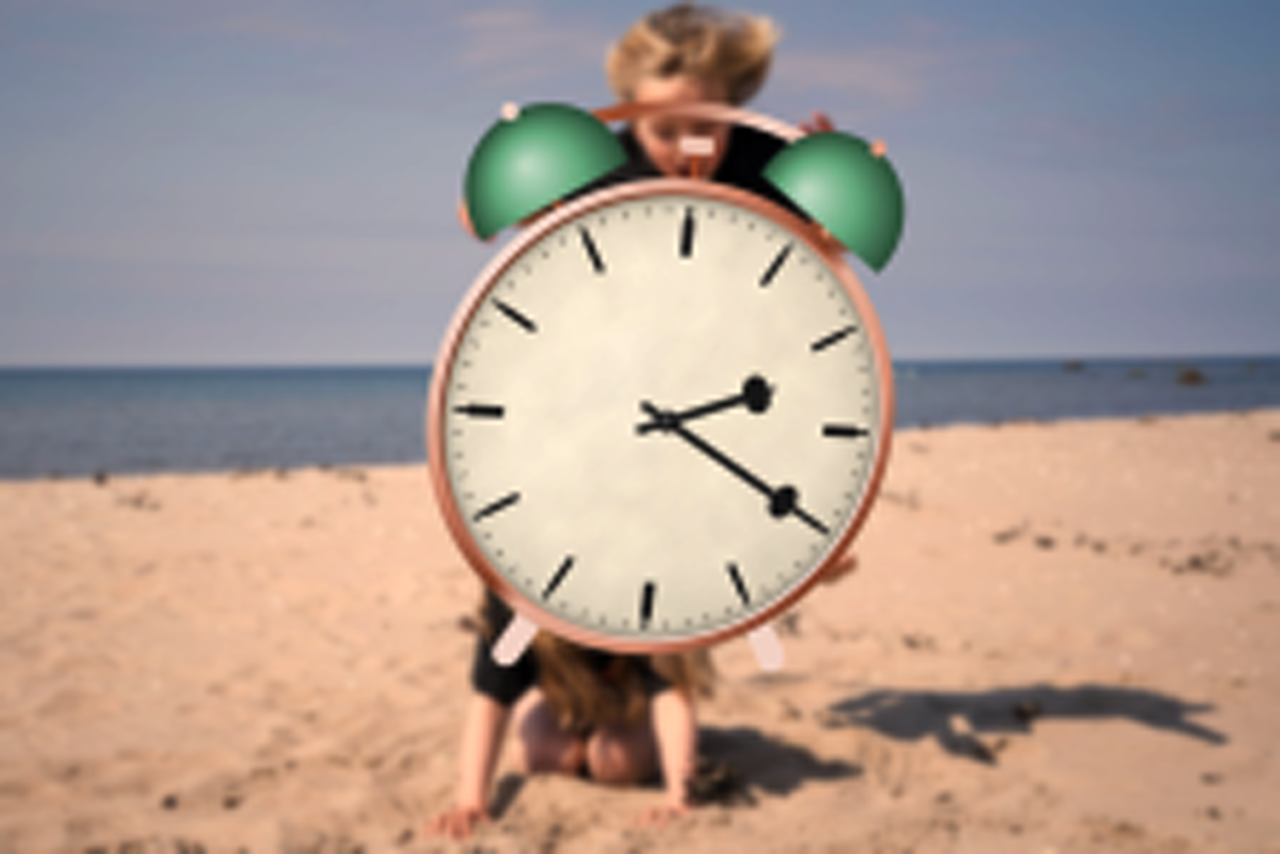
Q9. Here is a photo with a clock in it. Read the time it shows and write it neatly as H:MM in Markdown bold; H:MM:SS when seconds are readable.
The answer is **2:20**
